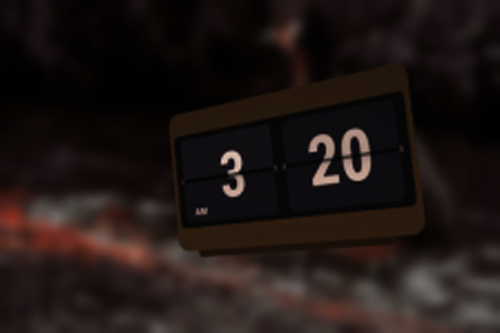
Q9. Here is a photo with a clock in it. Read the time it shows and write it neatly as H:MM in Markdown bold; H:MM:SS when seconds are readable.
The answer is **3:20**
